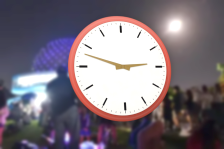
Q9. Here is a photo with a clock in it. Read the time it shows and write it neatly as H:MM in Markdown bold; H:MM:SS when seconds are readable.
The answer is **2:48**
